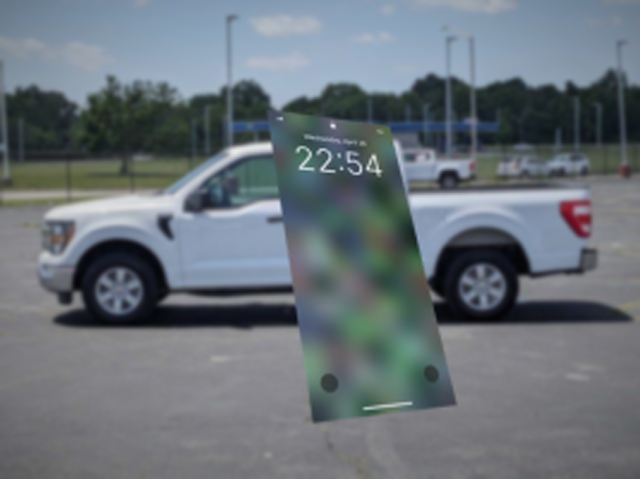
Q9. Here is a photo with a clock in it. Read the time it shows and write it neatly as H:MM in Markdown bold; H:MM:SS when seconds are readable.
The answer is **22:54**
